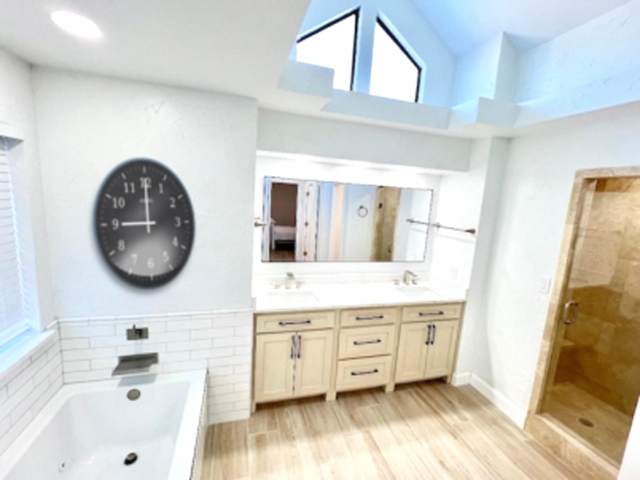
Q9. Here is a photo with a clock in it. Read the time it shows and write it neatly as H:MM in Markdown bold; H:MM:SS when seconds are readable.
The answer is **9:00**
